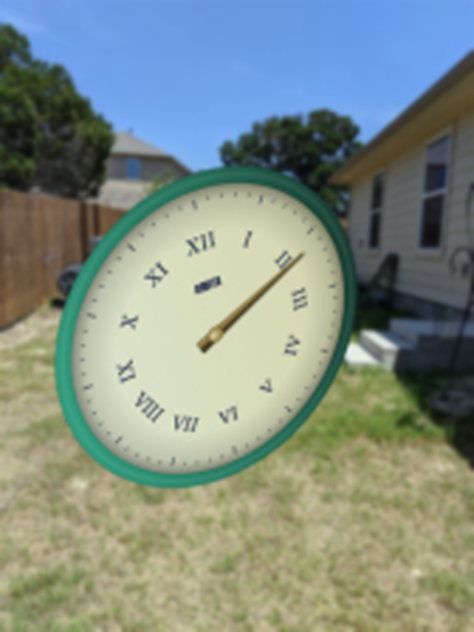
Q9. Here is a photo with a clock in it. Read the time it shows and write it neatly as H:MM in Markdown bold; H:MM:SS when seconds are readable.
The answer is **2:11**
